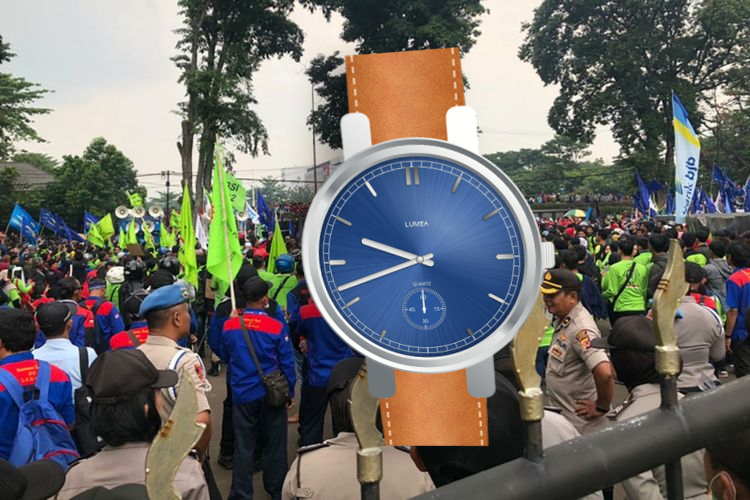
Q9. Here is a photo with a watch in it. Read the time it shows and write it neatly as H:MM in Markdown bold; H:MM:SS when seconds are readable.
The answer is **9:42**
